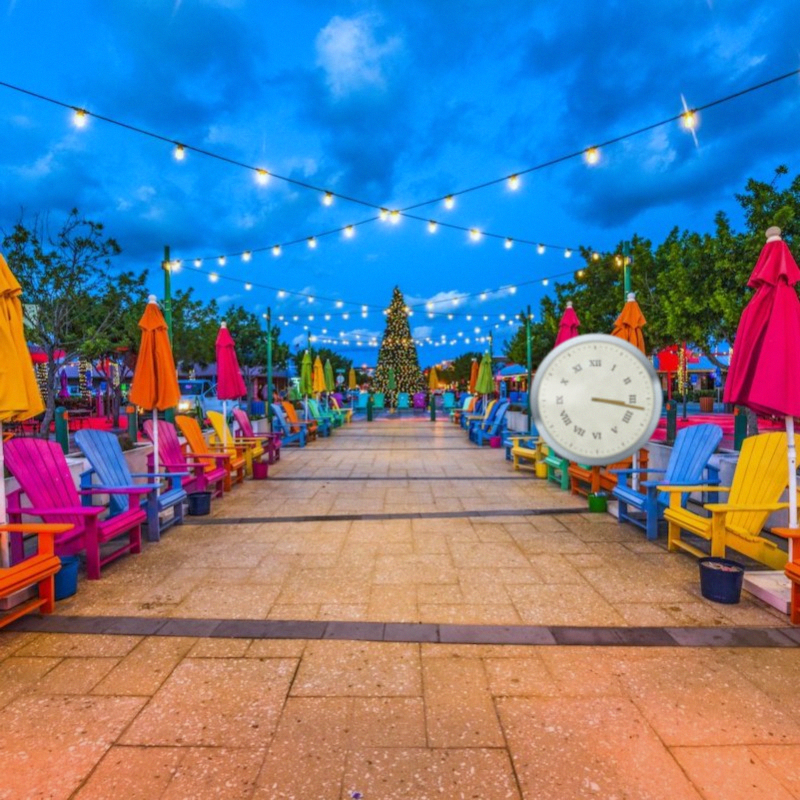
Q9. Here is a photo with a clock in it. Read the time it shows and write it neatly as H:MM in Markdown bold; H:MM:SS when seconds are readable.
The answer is **3:17**
